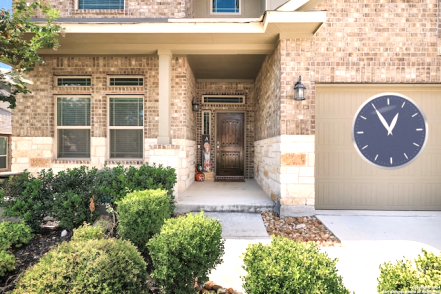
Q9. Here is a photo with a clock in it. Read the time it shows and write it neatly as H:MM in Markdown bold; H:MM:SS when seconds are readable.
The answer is **12:55**
